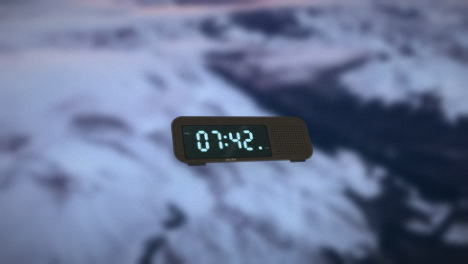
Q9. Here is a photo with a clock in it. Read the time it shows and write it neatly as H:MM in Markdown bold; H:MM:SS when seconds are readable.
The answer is **7:42**
